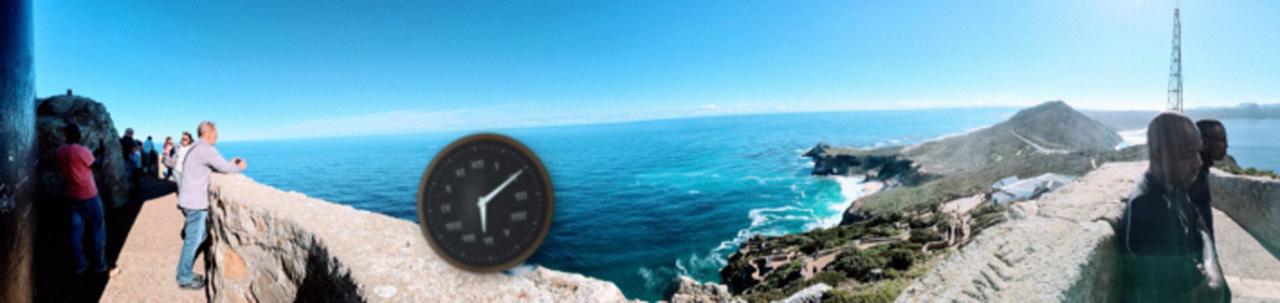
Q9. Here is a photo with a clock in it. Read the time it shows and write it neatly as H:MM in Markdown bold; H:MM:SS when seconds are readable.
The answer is **6:10**
